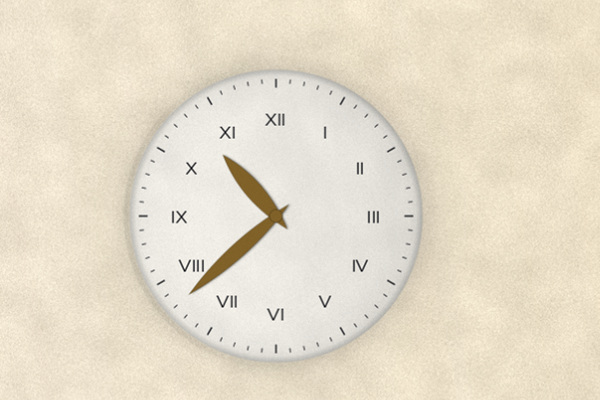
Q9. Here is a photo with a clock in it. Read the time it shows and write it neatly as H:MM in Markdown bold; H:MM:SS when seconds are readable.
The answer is **10:38**
